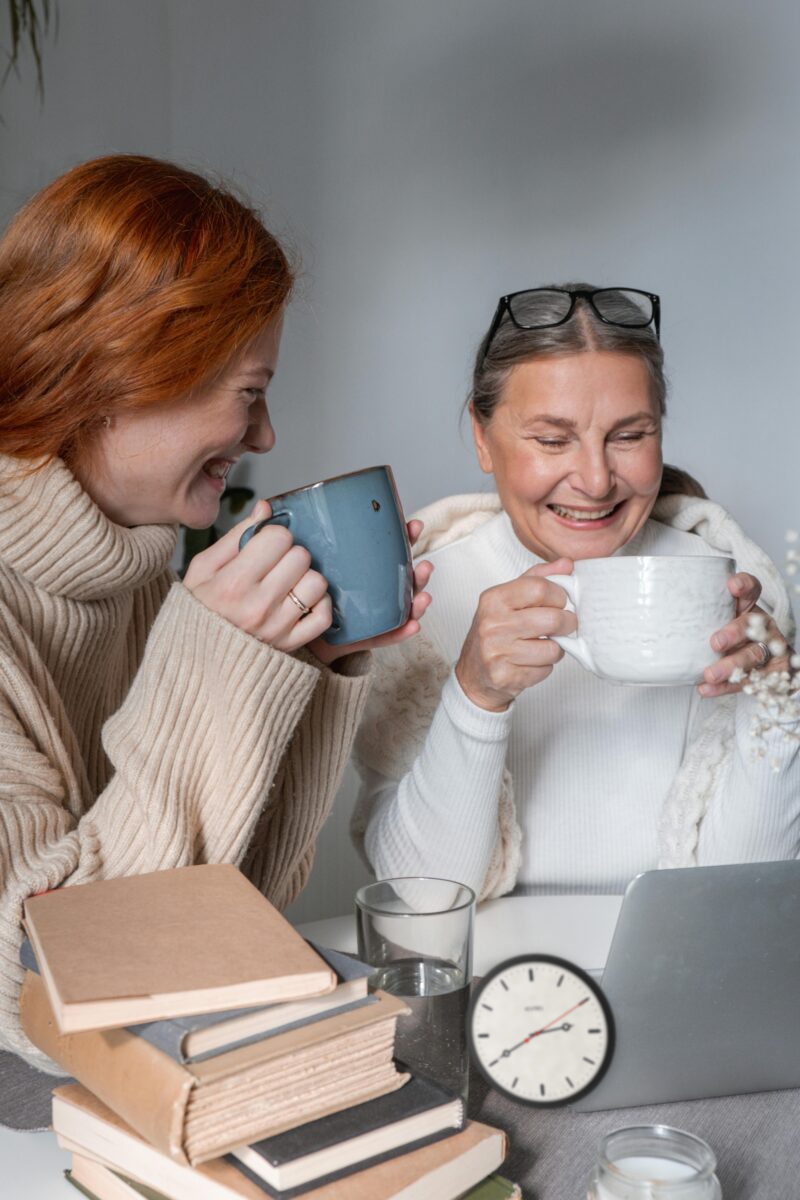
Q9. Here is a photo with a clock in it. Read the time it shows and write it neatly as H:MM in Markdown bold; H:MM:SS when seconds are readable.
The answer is **2:40:10**
